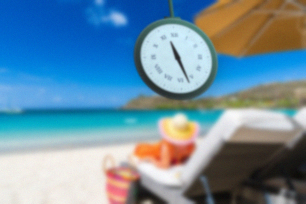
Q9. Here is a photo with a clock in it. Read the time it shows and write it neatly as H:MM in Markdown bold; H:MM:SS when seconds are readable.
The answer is **11:27**
